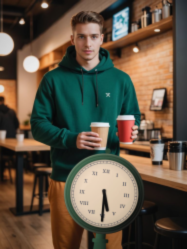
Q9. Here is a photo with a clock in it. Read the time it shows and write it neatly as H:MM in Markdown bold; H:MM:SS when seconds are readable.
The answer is **5:30**
